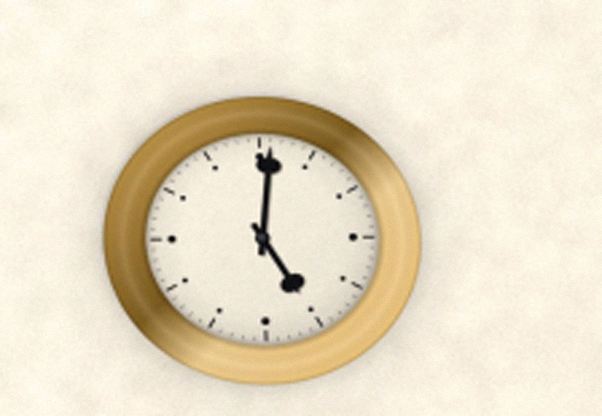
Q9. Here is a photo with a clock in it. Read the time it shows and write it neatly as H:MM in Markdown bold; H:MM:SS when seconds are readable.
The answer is **5:01**
